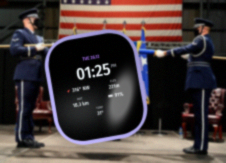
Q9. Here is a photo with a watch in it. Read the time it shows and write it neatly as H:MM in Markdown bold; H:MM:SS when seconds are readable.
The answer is **1:25**
